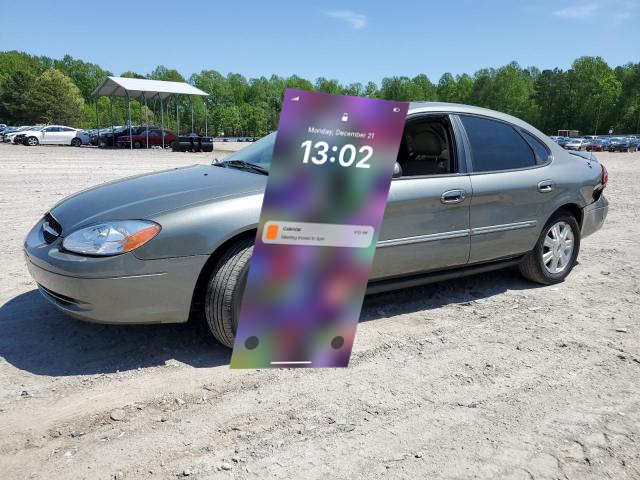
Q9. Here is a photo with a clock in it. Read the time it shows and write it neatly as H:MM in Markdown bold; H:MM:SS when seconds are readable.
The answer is **13:02**
